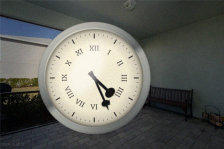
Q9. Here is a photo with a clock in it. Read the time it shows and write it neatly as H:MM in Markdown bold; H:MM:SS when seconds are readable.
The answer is **4:26**
